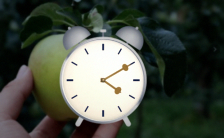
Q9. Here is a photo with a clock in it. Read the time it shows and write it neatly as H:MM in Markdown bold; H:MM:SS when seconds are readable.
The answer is **4:10**
